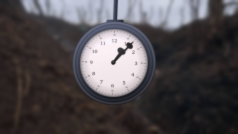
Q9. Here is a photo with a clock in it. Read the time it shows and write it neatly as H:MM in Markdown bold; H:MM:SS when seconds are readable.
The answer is **1:07**
